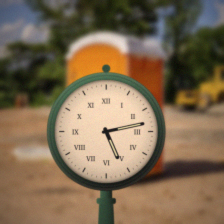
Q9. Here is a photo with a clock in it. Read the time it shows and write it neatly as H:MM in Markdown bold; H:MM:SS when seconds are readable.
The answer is **5:13**
